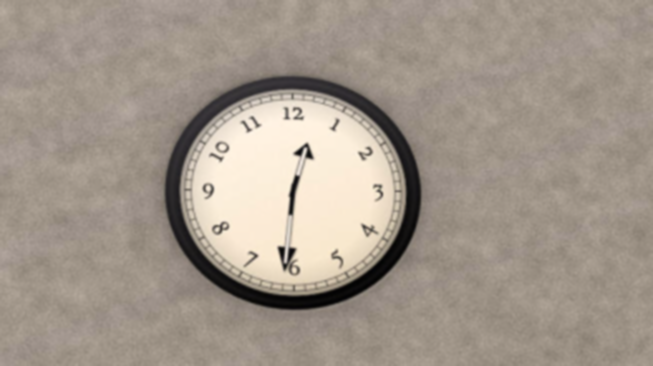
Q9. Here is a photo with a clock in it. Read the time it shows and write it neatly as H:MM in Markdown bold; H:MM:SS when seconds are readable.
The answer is **12:31**
